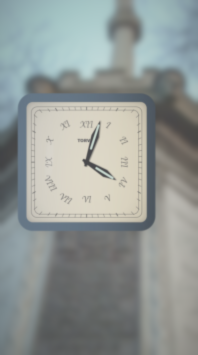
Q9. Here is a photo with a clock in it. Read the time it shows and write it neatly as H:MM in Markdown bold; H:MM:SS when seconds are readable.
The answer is **4:03**
